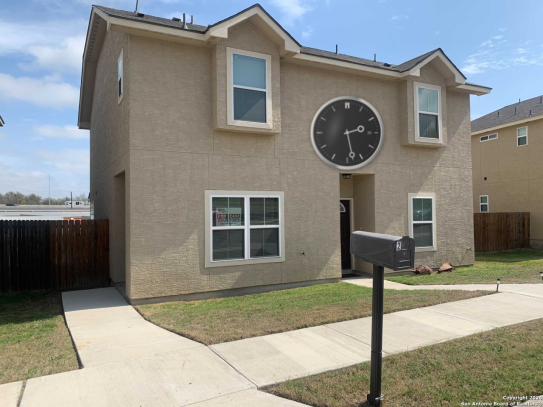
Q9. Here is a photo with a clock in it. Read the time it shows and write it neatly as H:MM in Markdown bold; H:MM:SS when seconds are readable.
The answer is **2:28**
